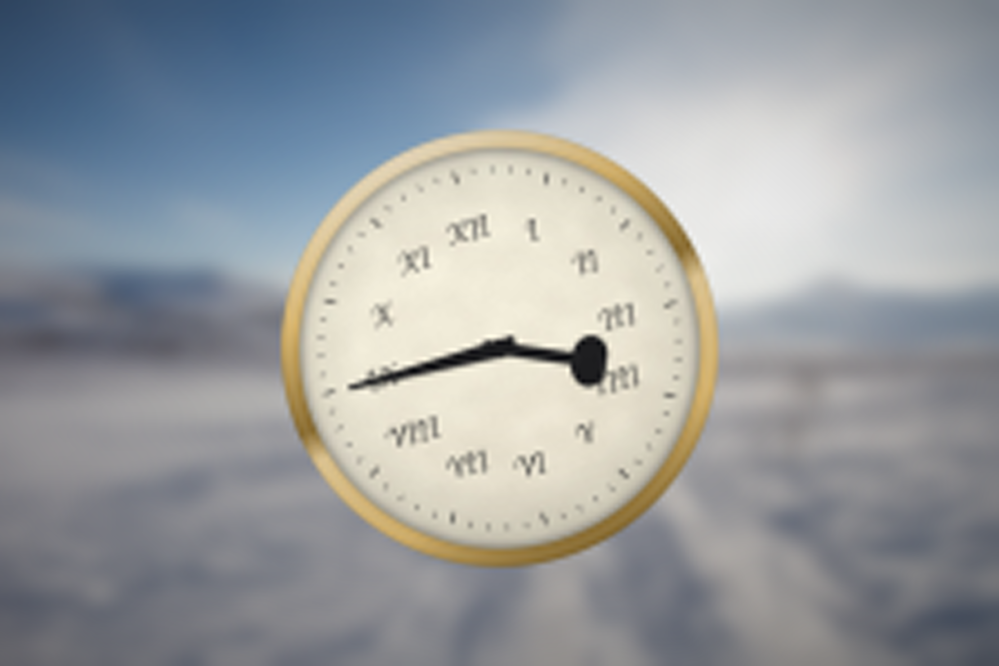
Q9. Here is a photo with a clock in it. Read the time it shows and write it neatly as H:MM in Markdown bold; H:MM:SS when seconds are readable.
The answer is **3:45**
